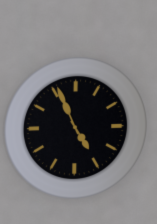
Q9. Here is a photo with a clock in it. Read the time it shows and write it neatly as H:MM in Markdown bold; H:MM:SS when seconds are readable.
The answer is **4:56**
